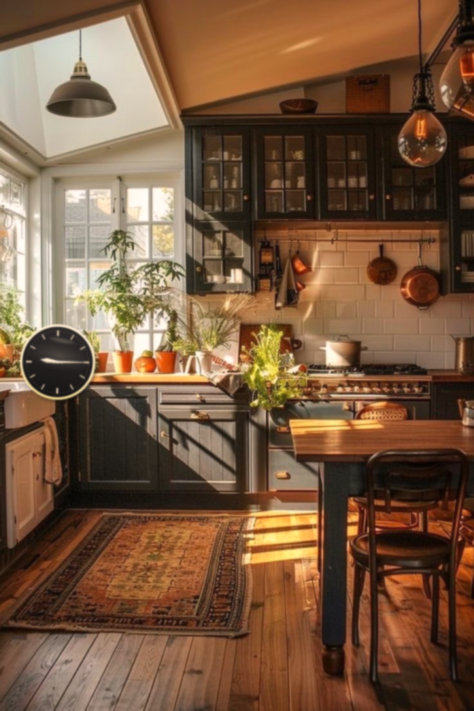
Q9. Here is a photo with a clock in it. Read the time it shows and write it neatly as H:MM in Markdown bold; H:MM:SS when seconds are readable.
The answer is **9:15**
